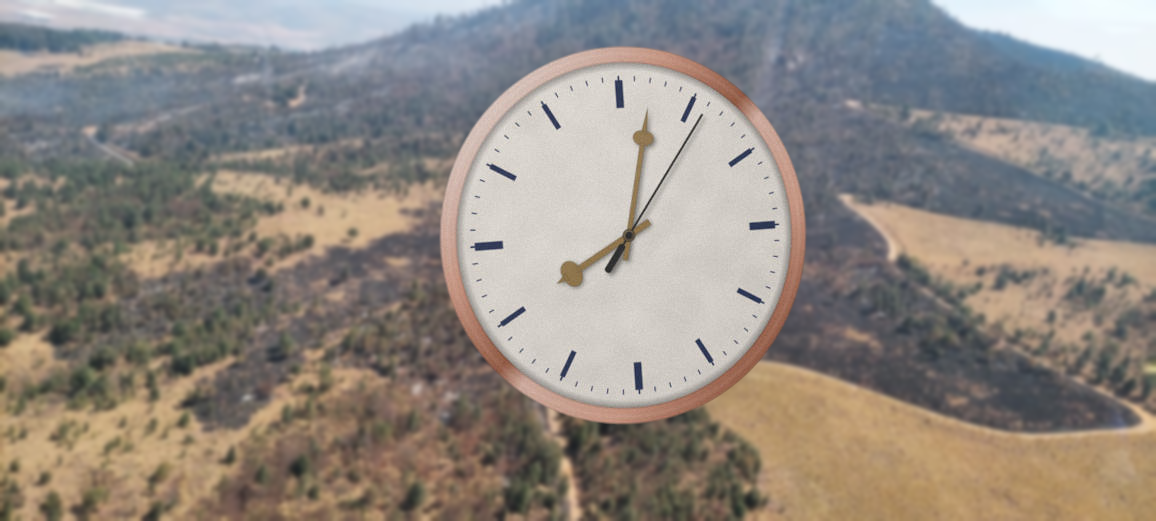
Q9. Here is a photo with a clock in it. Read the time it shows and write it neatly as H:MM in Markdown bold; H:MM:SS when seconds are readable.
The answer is **8:02:06**
